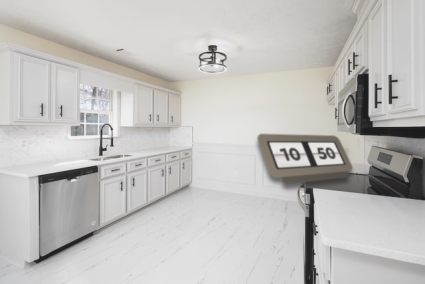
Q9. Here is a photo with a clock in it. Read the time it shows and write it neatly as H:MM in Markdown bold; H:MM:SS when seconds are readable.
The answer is **10:50**
